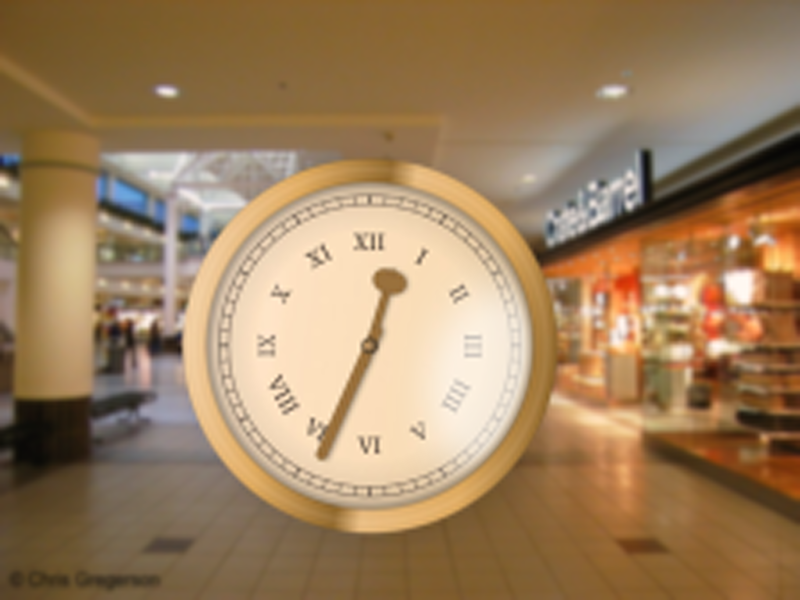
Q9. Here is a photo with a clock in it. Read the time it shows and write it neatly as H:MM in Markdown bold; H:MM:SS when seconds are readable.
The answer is **12:34**
